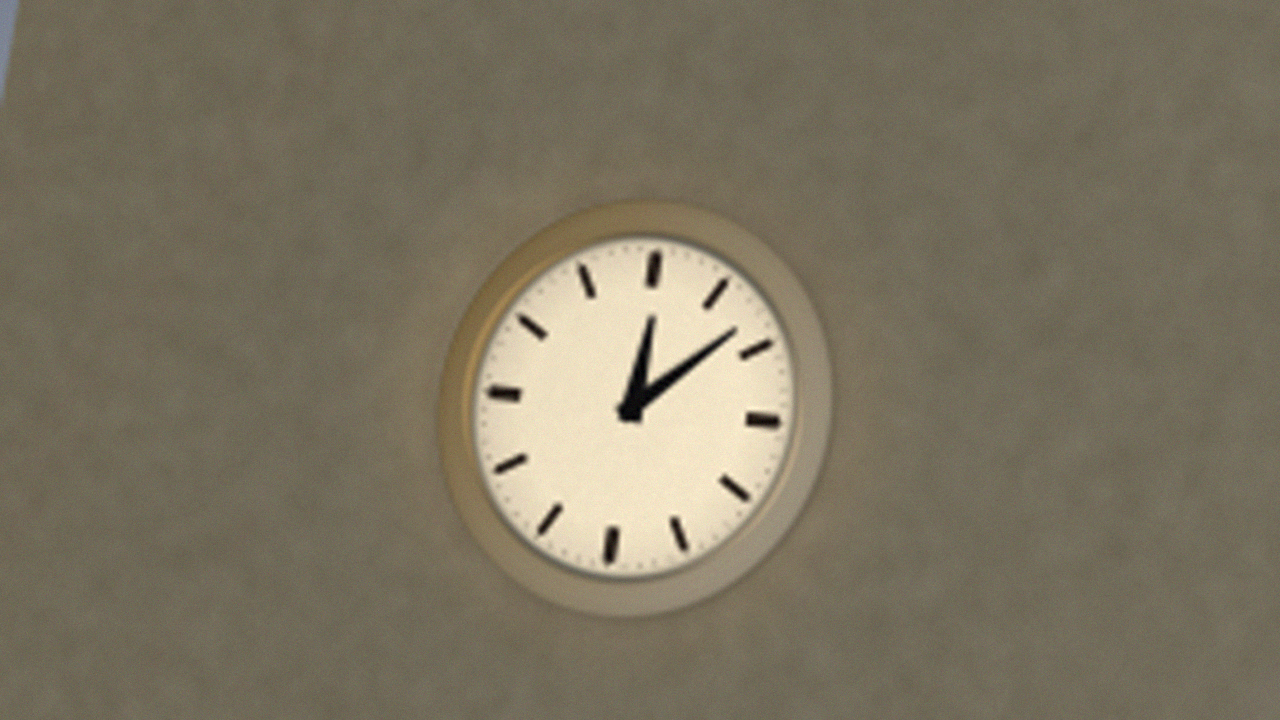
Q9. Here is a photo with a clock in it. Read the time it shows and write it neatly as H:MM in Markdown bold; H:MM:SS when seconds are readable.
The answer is **12:08**
